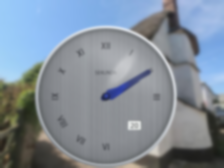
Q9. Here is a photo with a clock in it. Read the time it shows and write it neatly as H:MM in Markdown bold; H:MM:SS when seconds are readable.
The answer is **2:10**
